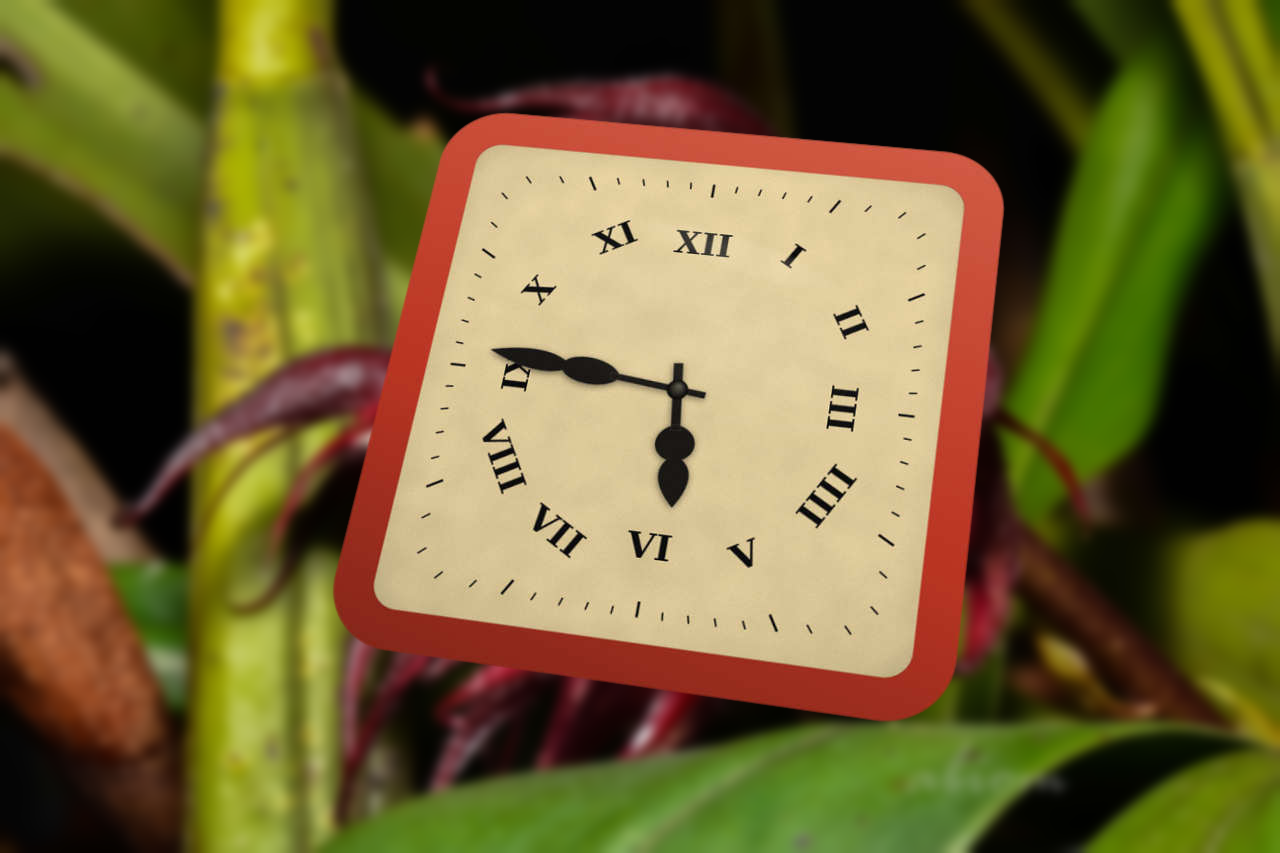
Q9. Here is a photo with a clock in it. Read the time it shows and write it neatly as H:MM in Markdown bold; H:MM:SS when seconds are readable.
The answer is **5:46**
